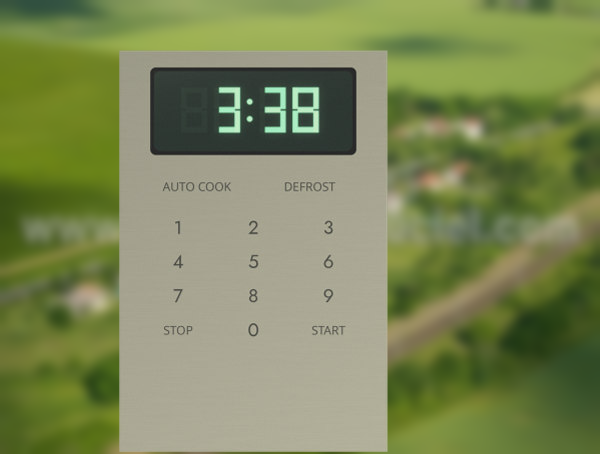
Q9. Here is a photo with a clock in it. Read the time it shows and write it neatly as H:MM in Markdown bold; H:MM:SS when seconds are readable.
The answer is **3:38**
